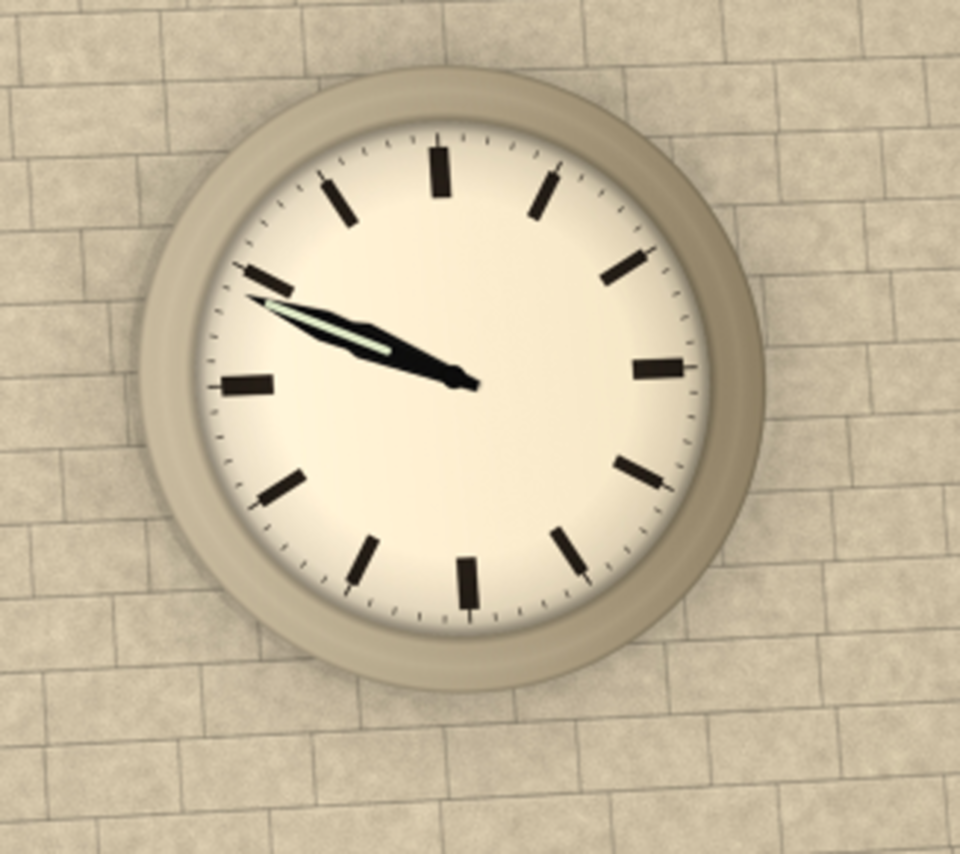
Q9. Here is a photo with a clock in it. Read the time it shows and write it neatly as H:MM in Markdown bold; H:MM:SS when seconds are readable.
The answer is **9:49**
